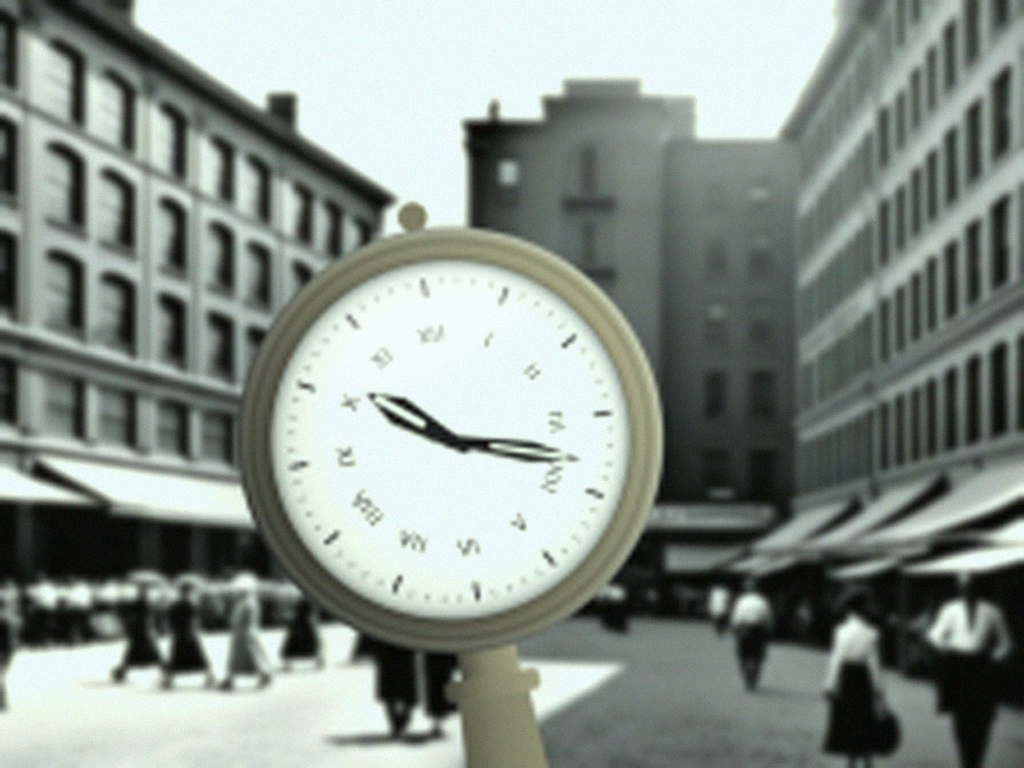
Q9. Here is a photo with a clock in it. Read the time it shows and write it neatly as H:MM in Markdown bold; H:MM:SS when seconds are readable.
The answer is **10:18**
